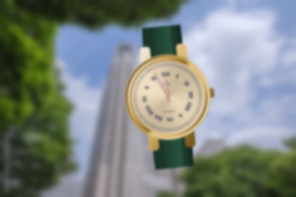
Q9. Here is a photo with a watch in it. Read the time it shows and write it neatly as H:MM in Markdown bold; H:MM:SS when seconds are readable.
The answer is **11:56**
